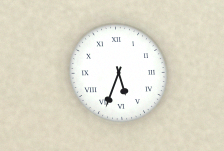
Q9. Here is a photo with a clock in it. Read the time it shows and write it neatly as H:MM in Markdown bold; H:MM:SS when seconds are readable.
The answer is **5:34**
